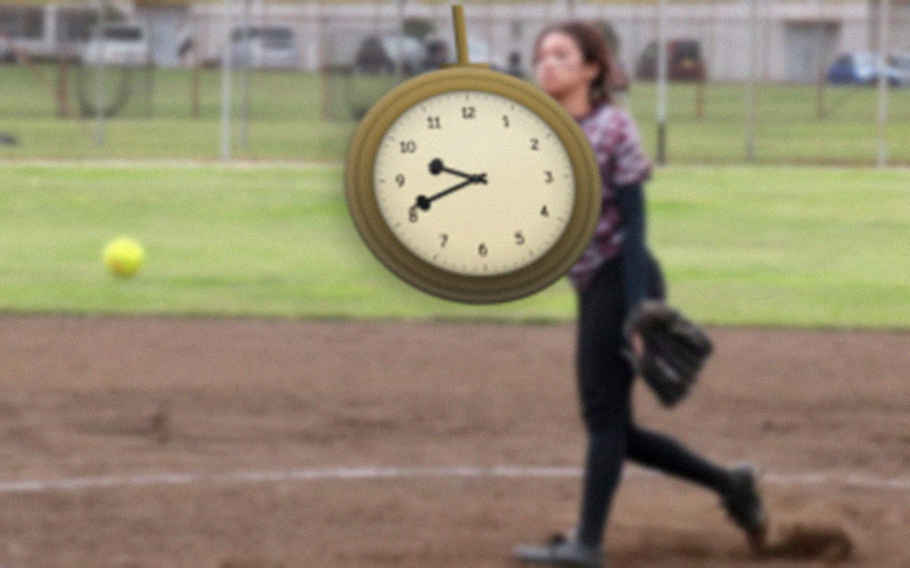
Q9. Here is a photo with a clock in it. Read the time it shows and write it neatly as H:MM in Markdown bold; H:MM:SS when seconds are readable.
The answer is **9:41**
